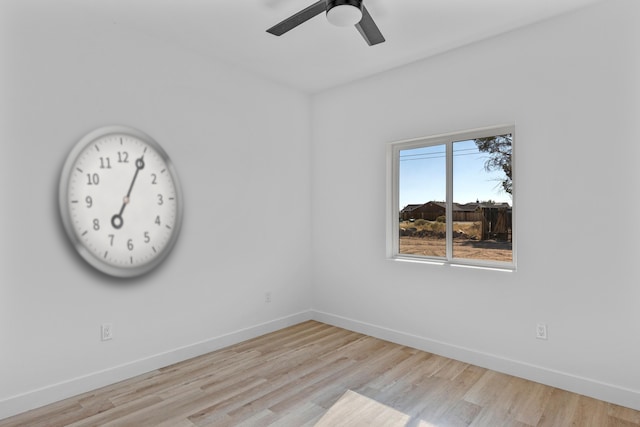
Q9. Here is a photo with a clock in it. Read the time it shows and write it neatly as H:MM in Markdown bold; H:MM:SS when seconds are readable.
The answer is **7:05**
